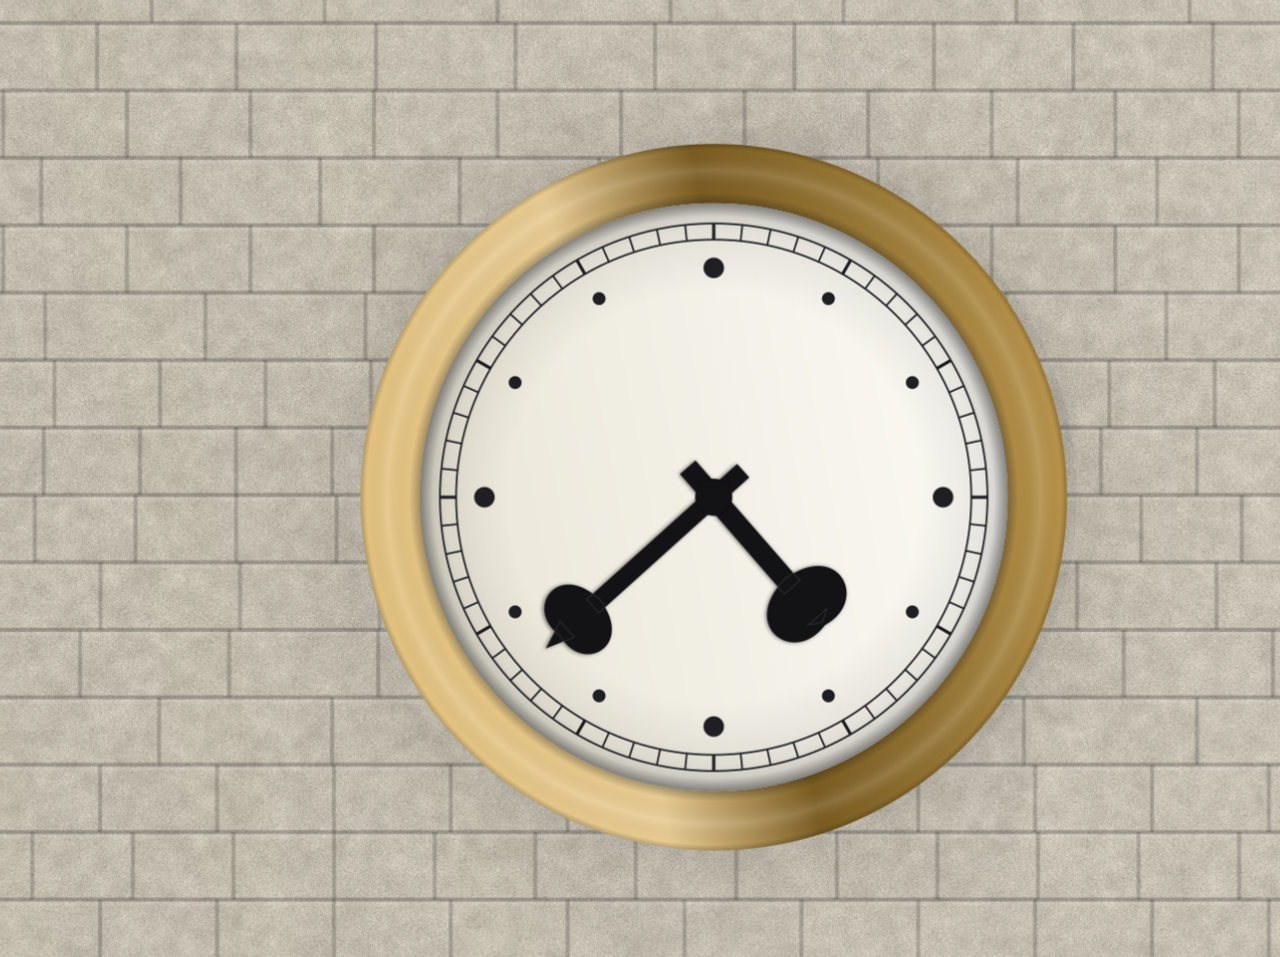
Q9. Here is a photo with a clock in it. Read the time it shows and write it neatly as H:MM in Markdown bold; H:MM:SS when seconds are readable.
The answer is **4:38**
